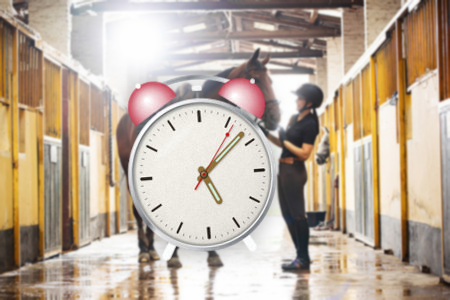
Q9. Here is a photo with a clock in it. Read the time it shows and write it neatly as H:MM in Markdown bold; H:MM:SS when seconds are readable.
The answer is **5:08:06**
